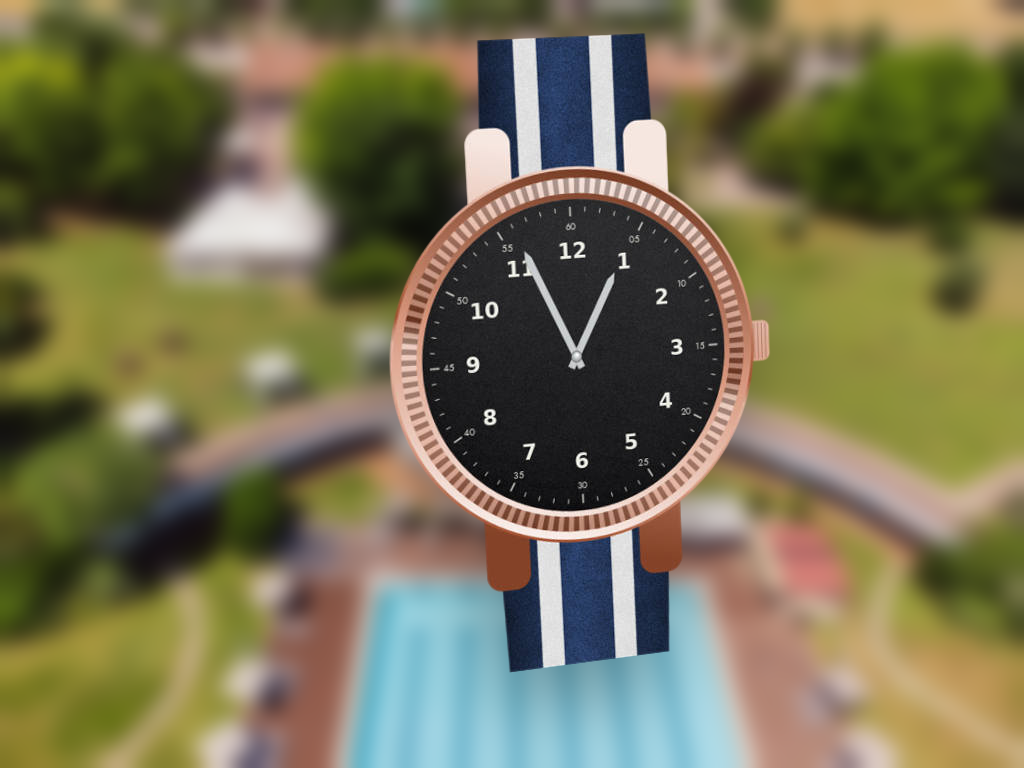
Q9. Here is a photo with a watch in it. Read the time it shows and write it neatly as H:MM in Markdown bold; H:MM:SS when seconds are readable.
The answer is **12:56**
